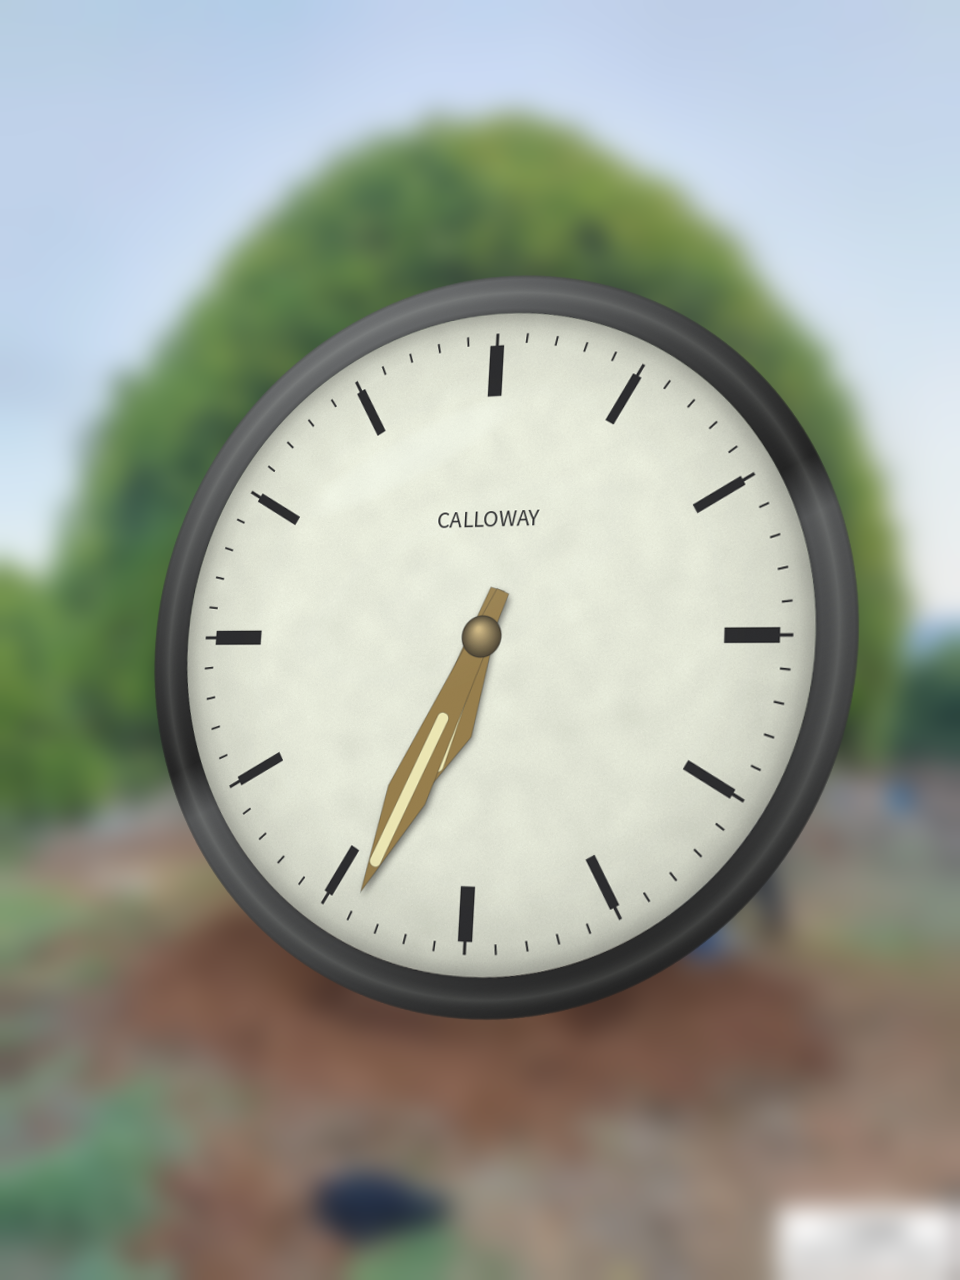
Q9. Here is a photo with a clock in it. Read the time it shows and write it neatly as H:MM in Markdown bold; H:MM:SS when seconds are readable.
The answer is **6:34**
